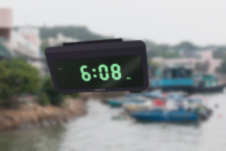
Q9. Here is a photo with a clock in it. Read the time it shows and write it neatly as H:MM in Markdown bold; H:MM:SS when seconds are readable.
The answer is **6:08**
